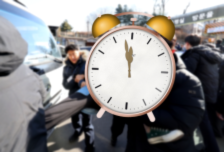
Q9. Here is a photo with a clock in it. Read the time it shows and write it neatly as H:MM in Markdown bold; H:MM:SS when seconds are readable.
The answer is **11:58**
